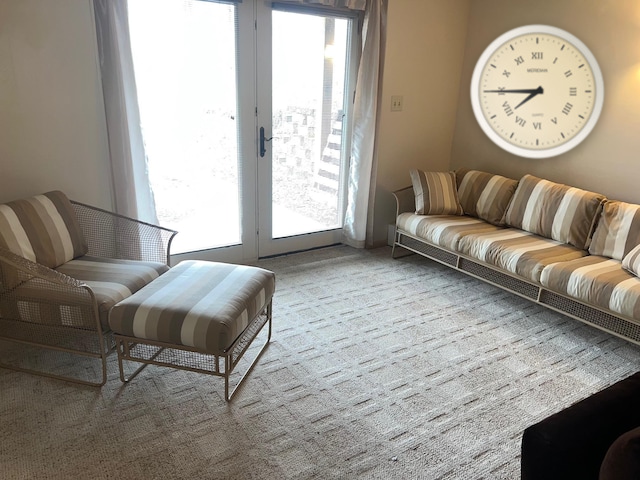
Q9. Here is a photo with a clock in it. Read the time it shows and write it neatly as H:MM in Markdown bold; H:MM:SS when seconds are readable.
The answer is **7:45**
